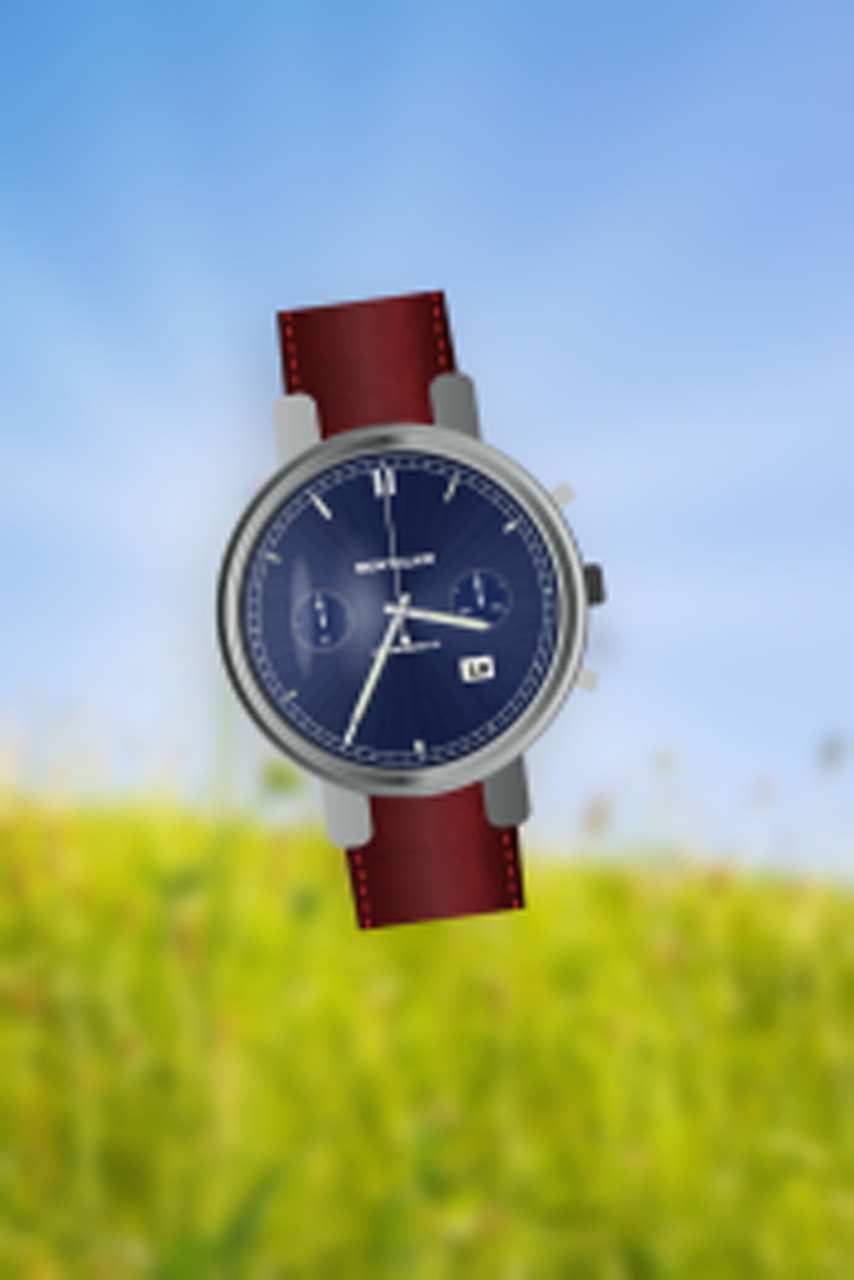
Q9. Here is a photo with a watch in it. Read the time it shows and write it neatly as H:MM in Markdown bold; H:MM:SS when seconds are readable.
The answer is **3:35**
